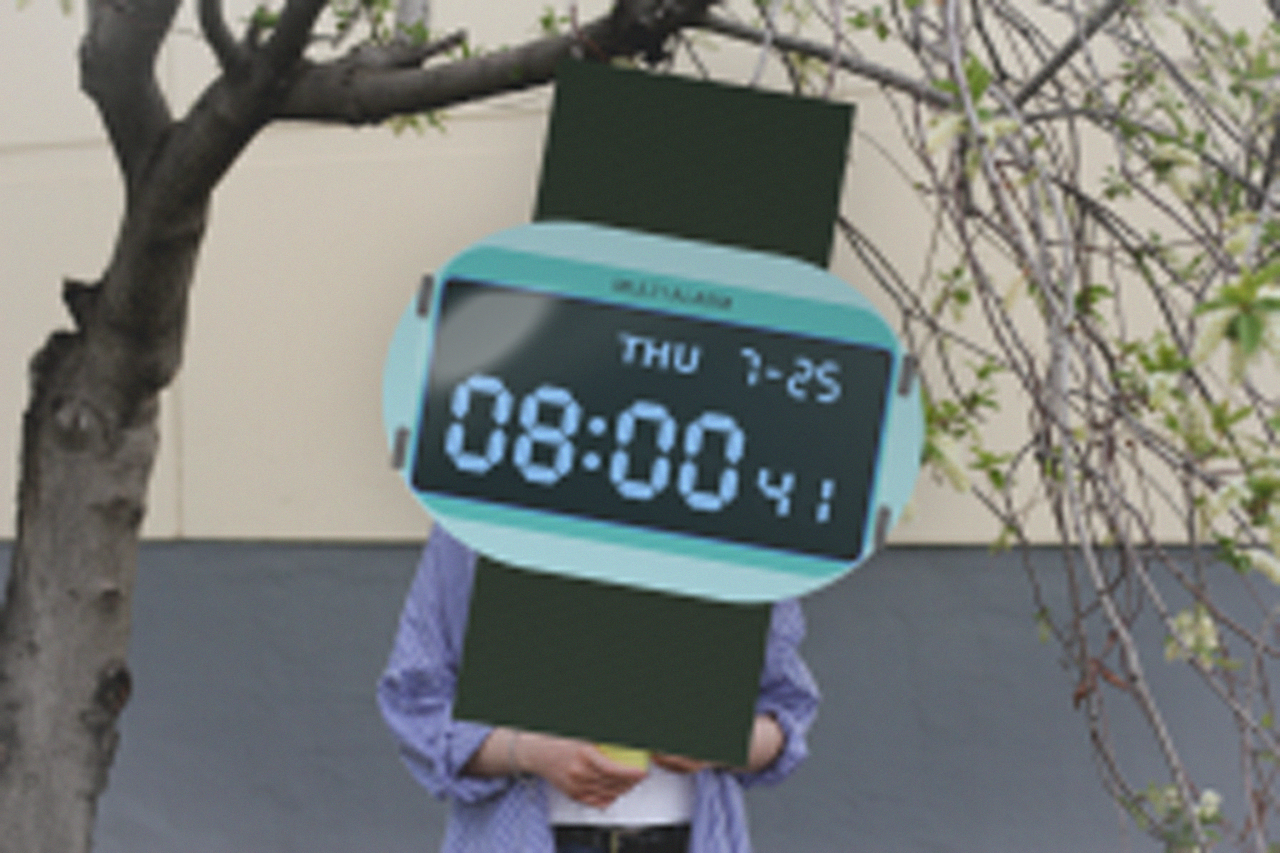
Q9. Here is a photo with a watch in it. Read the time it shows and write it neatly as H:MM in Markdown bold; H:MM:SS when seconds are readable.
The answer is **8:00:41**
